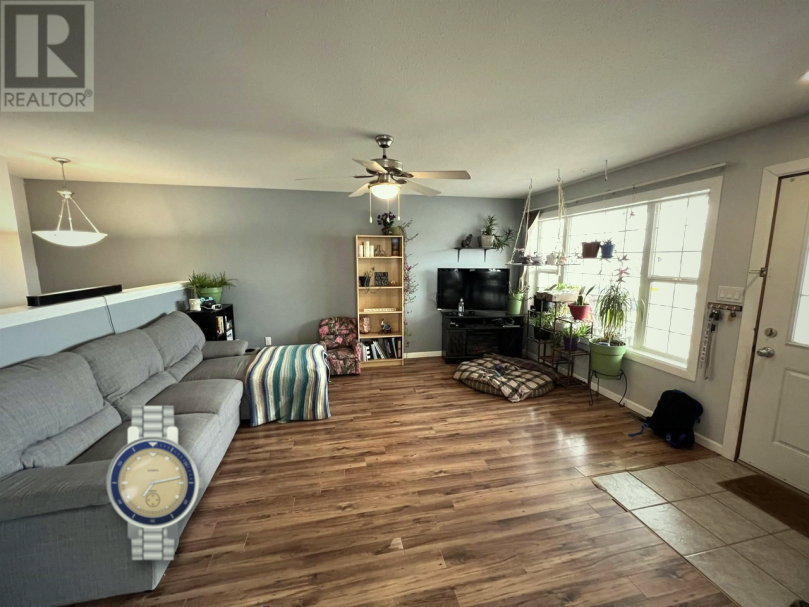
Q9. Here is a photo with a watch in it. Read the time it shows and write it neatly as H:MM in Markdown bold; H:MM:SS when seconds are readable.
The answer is **7:13**
